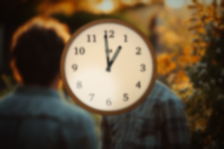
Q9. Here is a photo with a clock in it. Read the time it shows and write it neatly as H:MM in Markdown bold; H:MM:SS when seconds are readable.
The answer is **12:59**
